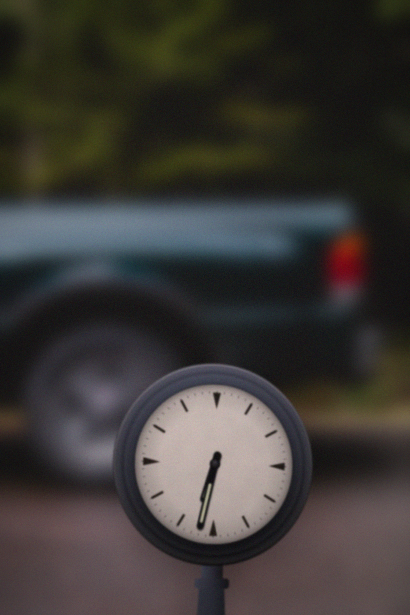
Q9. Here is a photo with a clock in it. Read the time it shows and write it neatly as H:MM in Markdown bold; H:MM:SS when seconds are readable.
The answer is **6:32**
